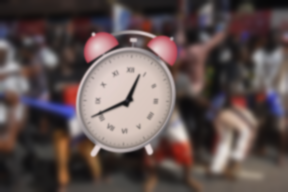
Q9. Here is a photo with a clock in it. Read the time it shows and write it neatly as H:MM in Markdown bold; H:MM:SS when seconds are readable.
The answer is **12:41**
